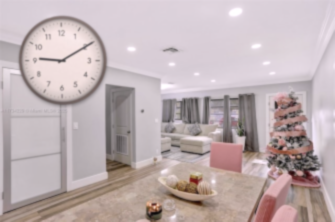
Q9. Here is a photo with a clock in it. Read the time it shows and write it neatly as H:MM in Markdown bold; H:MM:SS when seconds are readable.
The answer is **9:10**
